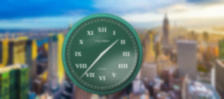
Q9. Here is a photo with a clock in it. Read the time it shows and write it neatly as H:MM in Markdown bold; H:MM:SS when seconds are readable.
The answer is **1:37**
